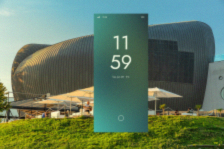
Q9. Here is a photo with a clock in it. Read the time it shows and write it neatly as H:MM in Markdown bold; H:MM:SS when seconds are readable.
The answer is **11:59**
